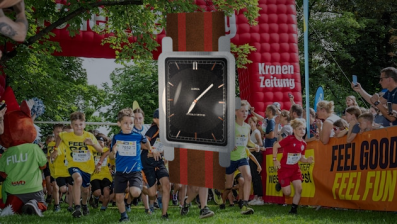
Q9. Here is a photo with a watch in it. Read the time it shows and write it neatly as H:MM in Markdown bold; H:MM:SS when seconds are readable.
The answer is **7:08**
